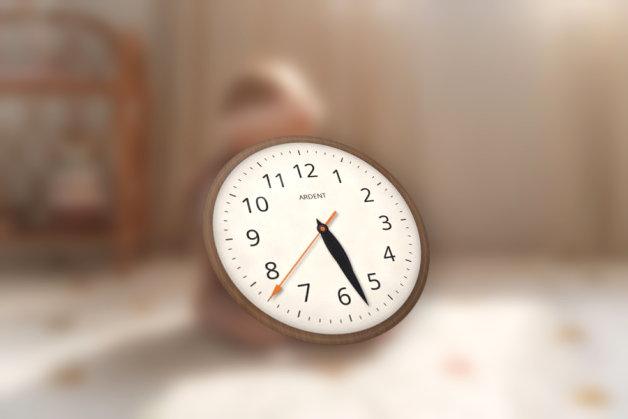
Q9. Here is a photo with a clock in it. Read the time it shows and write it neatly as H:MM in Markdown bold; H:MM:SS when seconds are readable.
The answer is **5:27:38**
